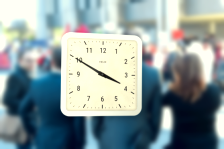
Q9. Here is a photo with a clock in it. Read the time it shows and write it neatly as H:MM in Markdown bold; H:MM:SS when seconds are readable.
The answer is **3:50**
